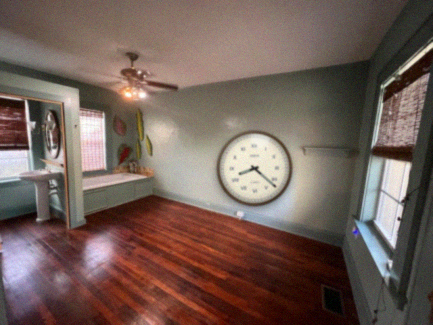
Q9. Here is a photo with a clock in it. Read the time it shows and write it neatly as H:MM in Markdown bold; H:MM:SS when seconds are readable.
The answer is **8:22**
